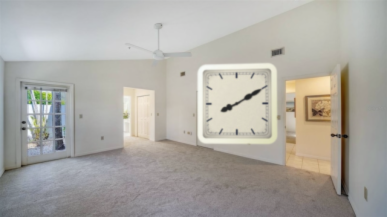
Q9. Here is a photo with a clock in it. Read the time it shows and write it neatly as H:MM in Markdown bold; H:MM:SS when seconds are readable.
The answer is **8:10**
